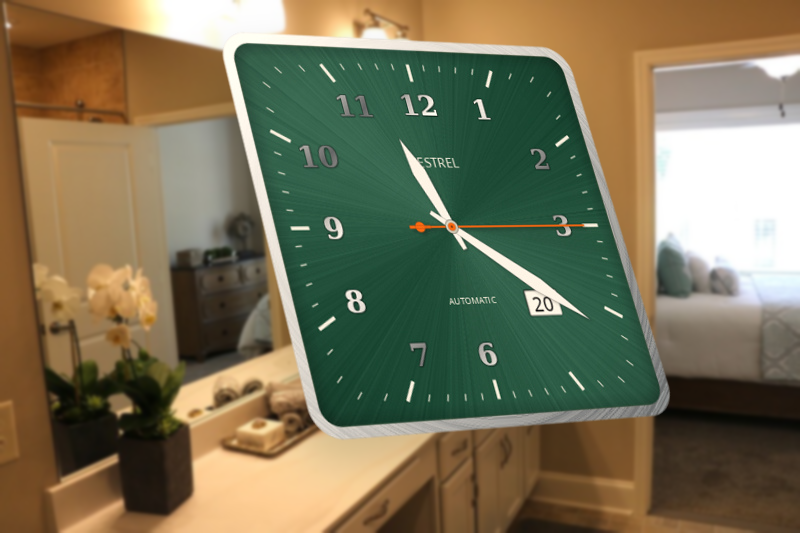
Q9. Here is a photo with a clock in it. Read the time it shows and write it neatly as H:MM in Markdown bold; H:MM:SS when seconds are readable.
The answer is **11:21:15**
